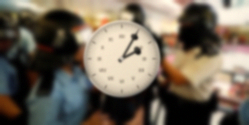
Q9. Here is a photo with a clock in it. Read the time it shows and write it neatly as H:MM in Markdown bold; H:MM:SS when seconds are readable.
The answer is **2:05**
